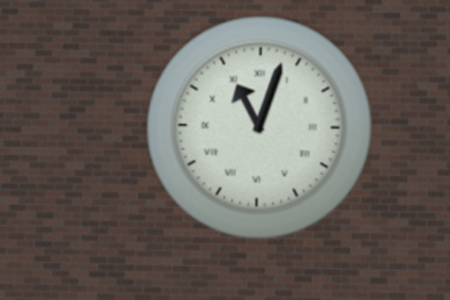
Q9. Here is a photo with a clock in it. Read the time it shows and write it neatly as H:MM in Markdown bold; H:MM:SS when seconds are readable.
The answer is **11:03**
